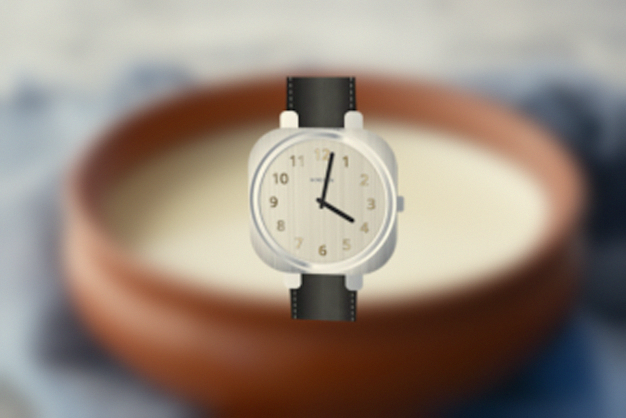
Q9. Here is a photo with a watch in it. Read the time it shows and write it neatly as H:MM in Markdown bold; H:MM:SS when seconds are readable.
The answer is **4:02**
